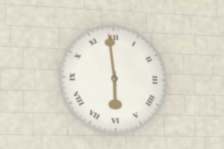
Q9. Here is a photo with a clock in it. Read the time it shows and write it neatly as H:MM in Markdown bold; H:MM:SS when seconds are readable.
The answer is **5:59**
